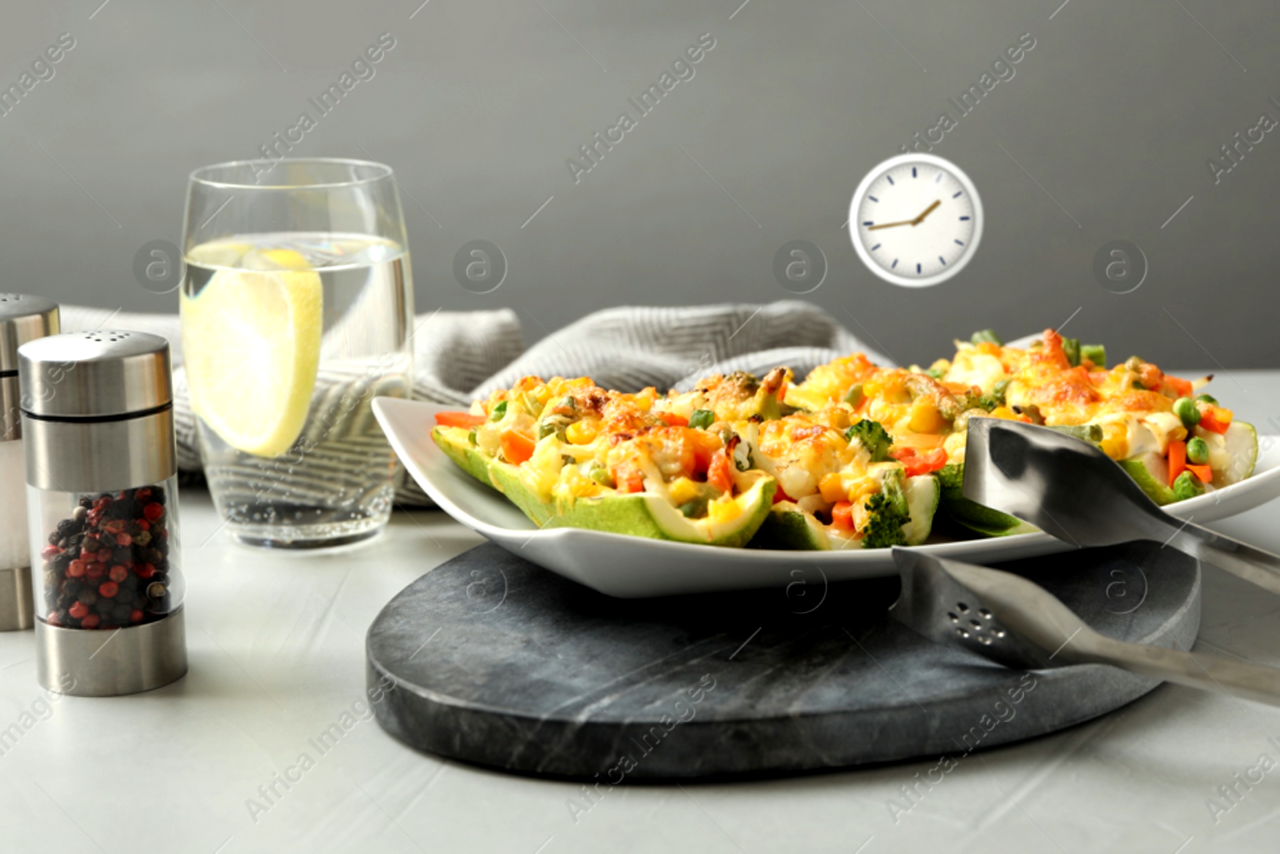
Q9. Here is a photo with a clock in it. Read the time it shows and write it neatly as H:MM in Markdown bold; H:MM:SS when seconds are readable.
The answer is **1:44**
